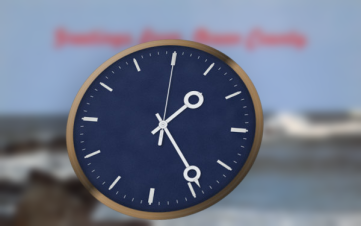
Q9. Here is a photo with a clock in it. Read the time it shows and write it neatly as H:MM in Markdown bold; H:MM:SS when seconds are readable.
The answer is **1:24:00**
